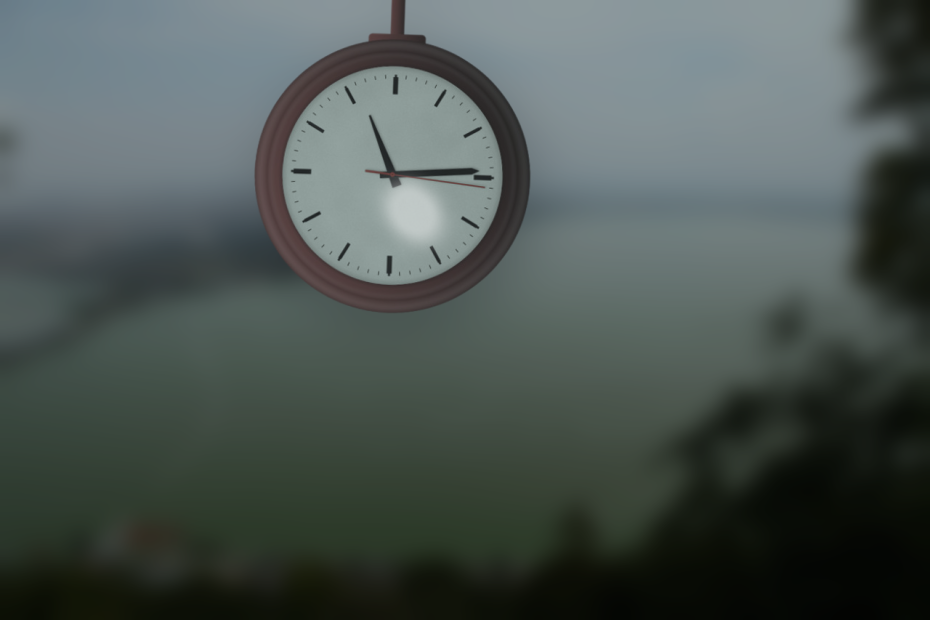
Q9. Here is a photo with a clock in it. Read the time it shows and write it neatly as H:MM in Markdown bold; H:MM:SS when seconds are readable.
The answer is **11:14:16**
